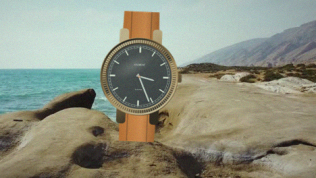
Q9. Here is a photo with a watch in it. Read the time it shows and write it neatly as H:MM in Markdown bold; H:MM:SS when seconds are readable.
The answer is **3:26**
